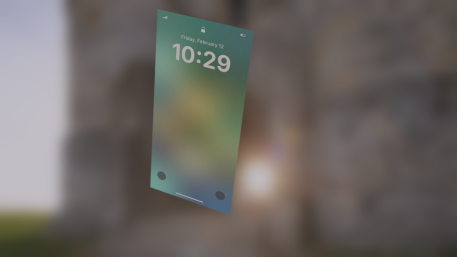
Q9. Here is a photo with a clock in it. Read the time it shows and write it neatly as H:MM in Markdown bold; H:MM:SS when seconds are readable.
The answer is **10:29**
